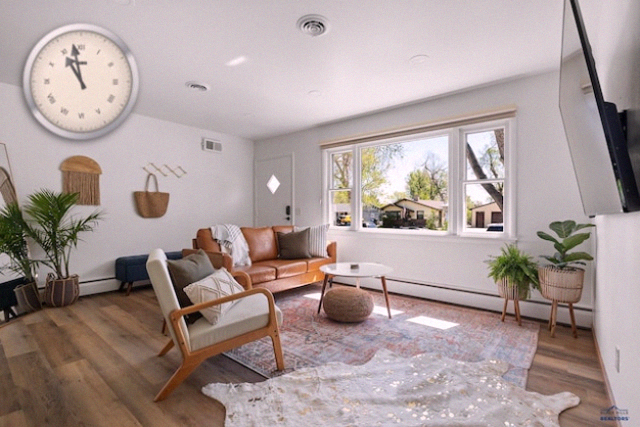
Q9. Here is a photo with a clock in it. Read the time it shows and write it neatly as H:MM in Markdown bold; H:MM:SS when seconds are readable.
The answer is **10:58**
